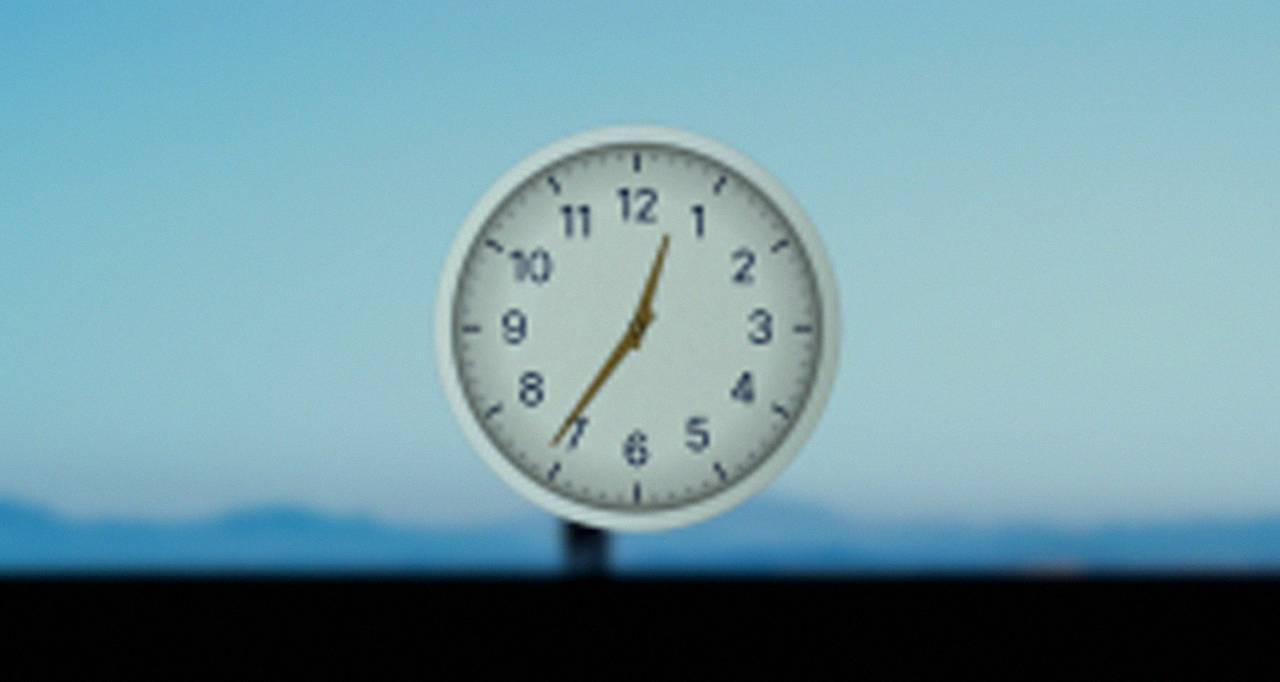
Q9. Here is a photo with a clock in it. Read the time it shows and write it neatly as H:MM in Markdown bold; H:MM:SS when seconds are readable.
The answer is **12:36**
